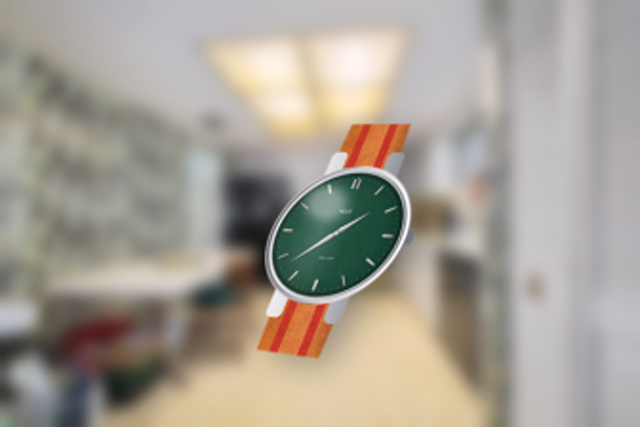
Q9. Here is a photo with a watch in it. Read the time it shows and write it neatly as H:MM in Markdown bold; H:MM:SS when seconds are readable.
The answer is **1:38**
